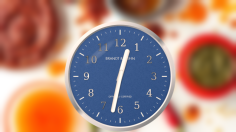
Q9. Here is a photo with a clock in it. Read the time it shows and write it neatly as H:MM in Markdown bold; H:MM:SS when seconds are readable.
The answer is **12:32**
